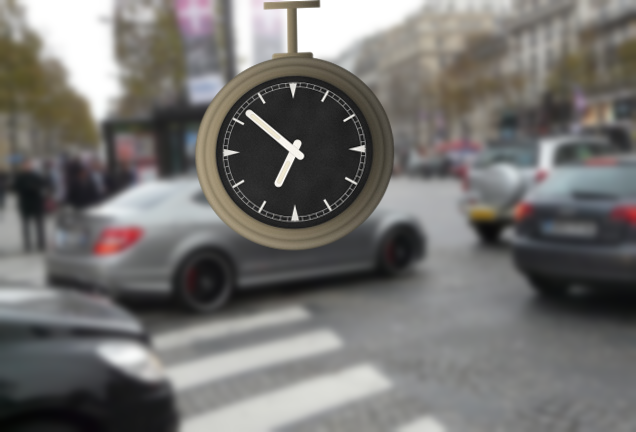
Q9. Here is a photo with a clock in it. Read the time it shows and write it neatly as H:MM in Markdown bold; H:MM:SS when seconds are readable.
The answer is **6:52**
